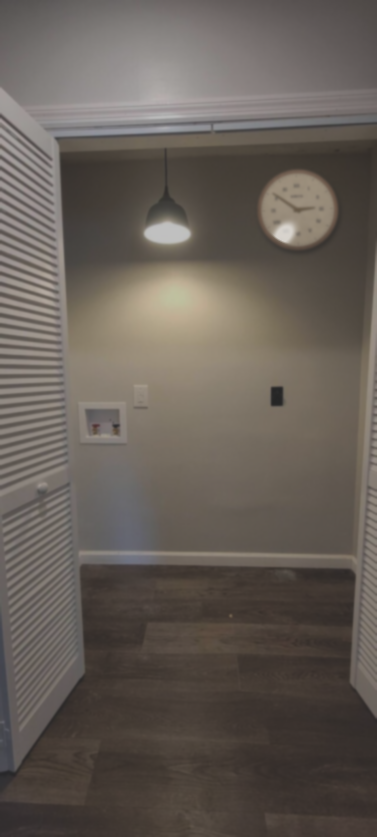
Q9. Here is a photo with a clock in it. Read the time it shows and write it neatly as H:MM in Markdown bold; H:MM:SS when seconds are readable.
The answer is **2:51**
